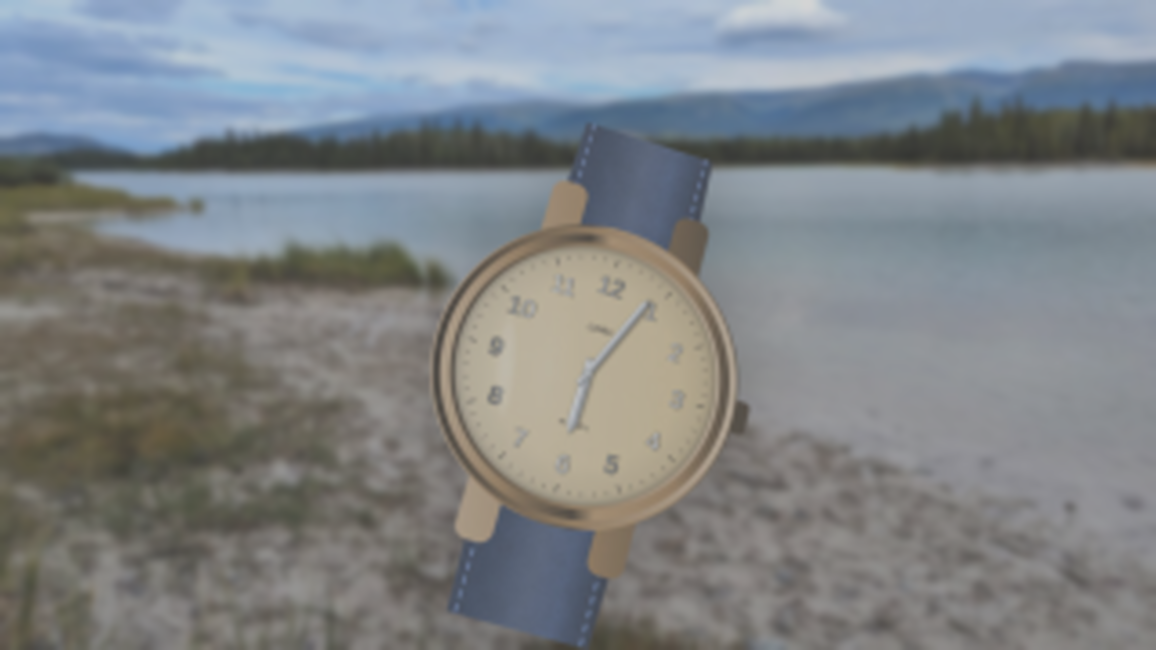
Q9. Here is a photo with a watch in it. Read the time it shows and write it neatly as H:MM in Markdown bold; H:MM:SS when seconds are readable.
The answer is **6:04**
